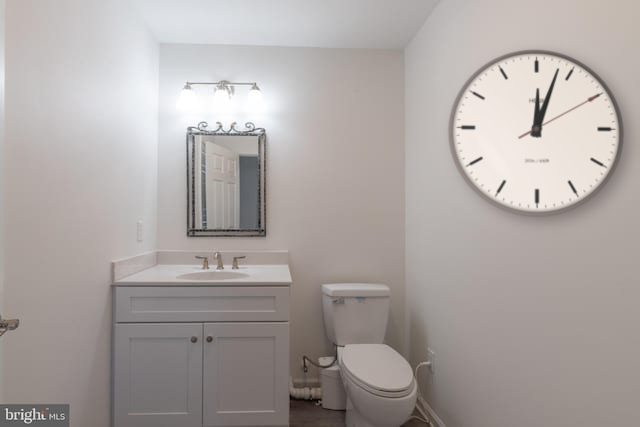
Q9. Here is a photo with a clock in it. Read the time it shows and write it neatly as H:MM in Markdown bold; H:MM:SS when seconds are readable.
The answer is **12:03:10**
